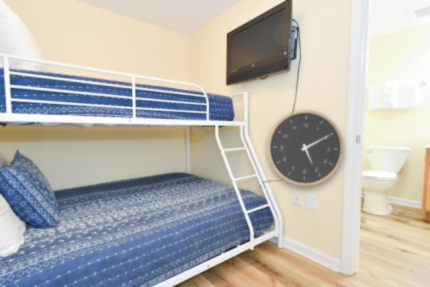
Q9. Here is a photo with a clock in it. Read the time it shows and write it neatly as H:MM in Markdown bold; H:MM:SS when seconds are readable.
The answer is **5:10**
